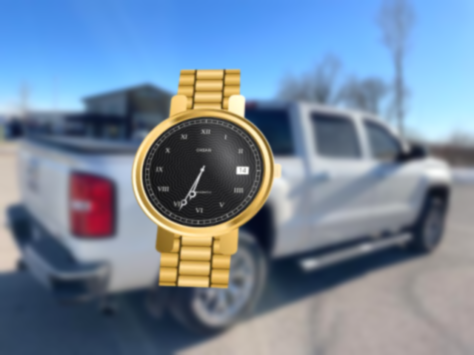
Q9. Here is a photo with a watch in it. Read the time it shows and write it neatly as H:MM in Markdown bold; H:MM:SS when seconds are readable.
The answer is **6:34**
